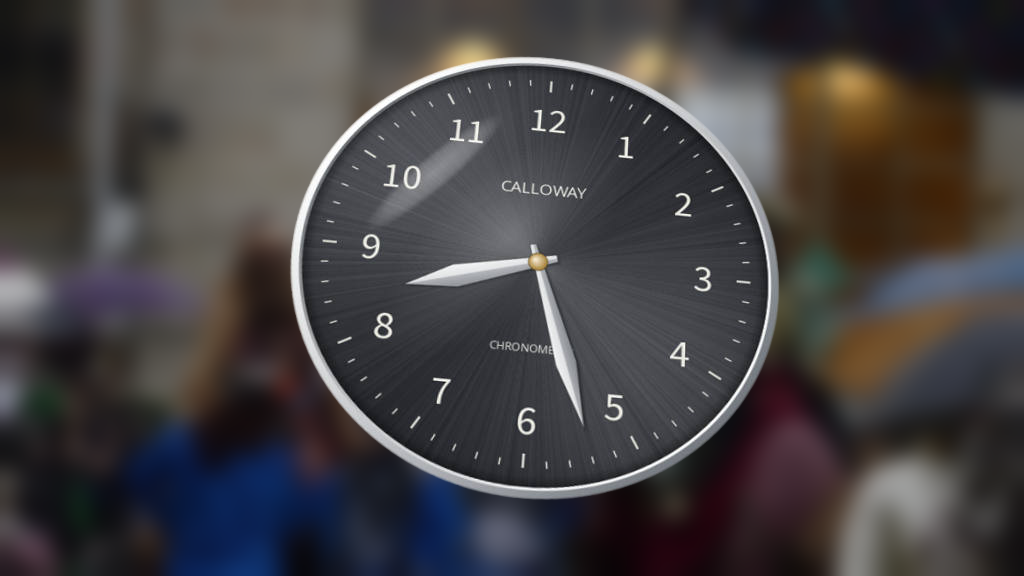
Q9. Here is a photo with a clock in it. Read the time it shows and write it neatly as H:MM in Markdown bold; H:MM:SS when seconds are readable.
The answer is **8:27**
